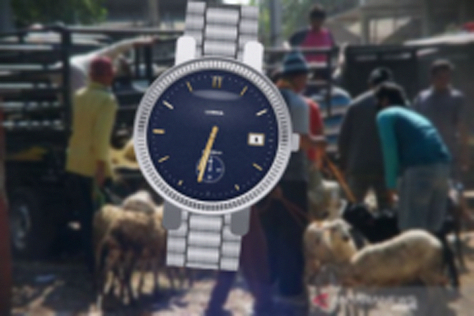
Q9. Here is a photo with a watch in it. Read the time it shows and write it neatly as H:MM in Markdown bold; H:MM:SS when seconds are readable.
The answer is **6:32**
